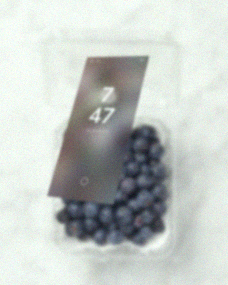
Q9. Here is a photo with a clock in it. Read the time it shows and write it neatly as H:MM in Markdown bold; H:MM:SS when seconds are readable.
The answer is **7:47**
